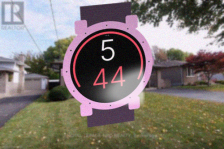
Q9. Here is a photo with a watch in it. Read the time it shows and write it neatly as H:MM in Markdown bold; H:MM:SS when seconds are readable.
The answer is **5:44**
